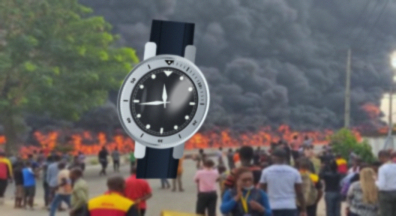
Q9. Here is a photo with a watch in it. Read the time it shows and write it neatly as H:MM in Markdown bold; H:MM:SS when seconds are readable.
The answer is **11:44**
